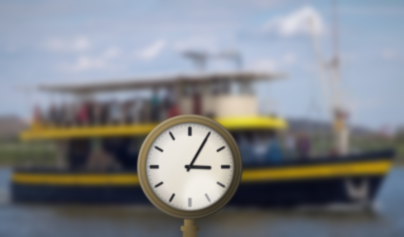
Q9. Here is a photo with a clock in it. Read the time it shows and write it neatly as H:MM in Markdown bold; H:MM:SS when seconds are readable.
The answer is **3:05**
